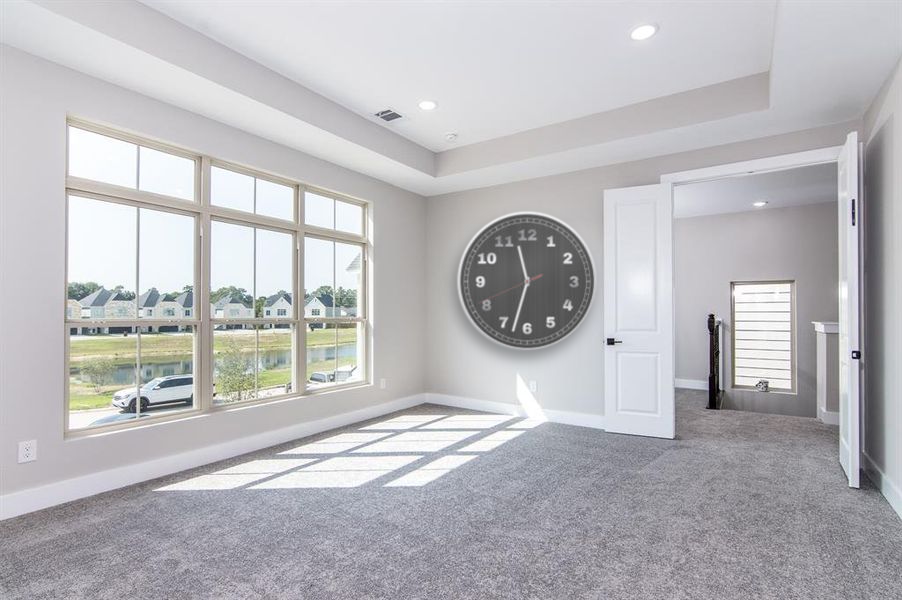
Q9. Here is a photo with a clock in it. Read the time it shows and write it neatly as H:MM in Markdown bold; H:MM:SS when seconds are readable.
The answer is **11:32:41**
